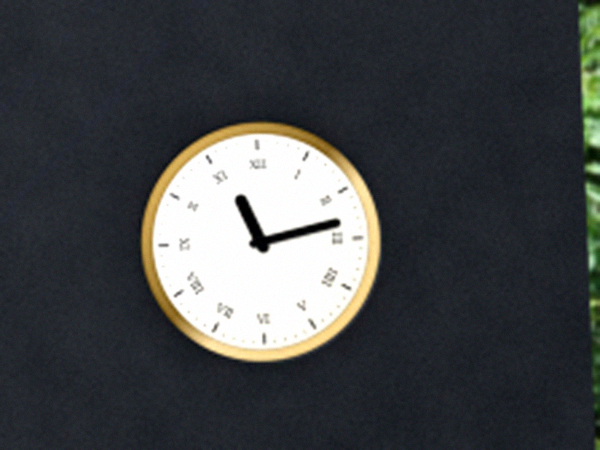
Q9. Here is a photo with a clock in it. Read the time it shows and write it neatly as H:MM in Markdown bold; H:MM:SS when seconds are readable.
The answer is **11:13**
